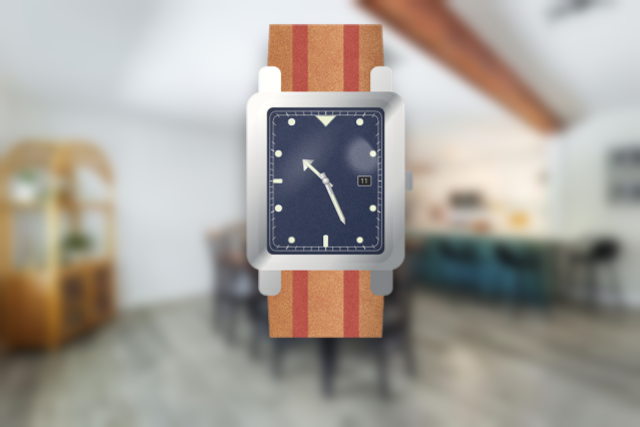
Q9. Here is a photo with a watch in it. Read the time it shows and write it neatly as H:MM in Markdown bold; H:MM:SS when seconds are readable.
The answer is **10:26**
